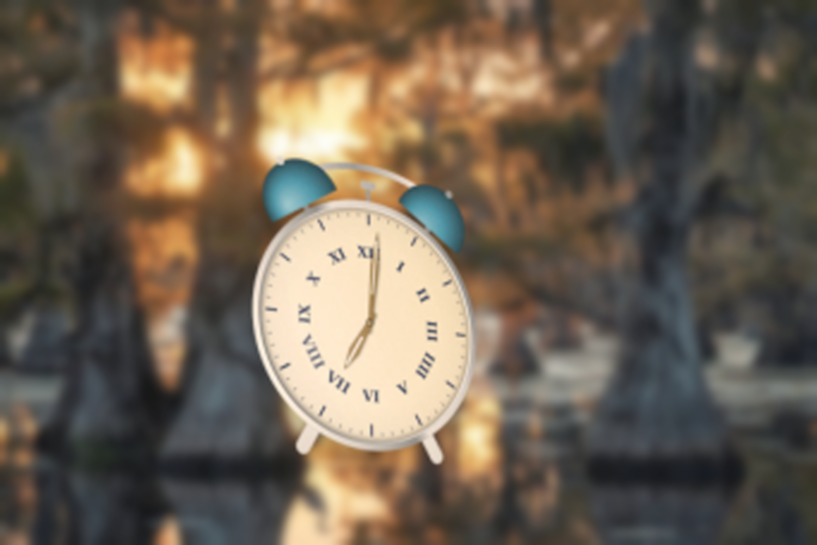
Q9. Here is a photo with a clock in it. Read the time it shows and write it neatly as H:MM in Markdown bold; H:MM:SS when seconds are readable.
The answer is **7:01**
